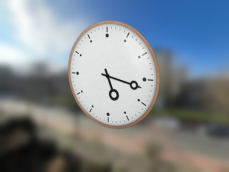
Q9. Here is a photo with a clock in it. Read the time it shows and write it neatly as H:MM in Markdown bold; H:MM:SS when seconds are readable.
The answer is **5:17**
